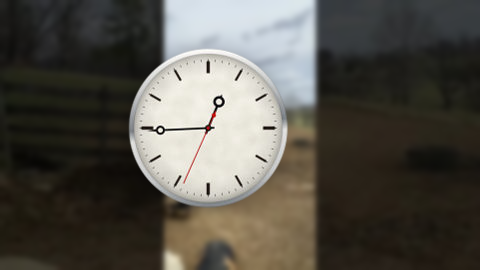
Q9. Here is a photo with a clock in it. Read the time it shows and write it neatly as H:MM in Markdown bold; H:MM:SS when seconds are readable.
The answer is **12:44:34**
